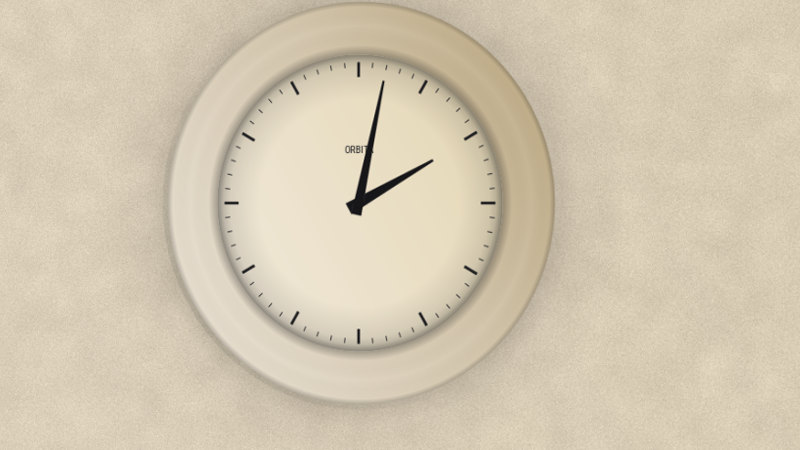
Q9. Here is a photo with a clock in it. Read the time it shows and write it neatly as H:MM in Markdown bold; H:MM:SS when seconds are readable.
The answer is **2:02**
